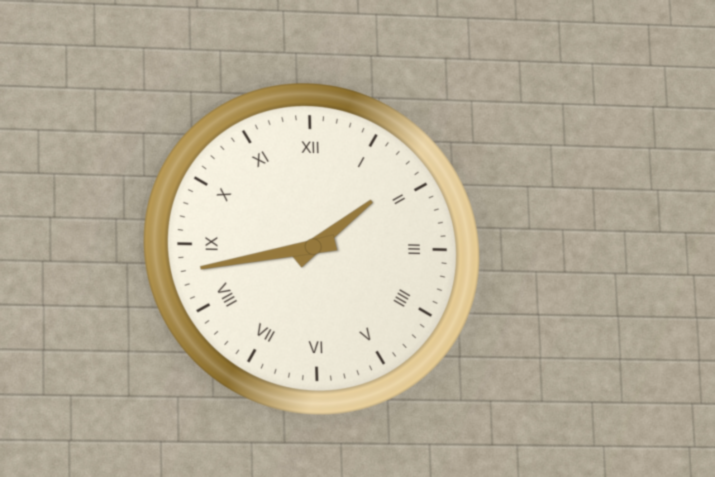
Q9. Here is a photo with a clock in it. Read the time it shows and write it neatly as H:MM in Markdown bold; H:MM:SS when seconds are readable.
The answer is **1:43**
